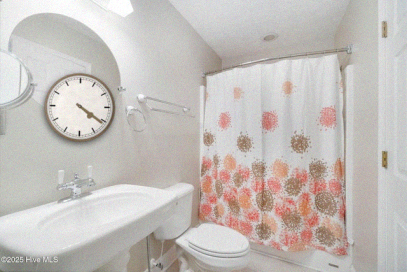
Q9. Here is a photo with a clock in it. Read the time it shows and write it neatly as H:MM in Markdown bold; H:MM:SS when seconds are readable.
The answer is **4:21**
